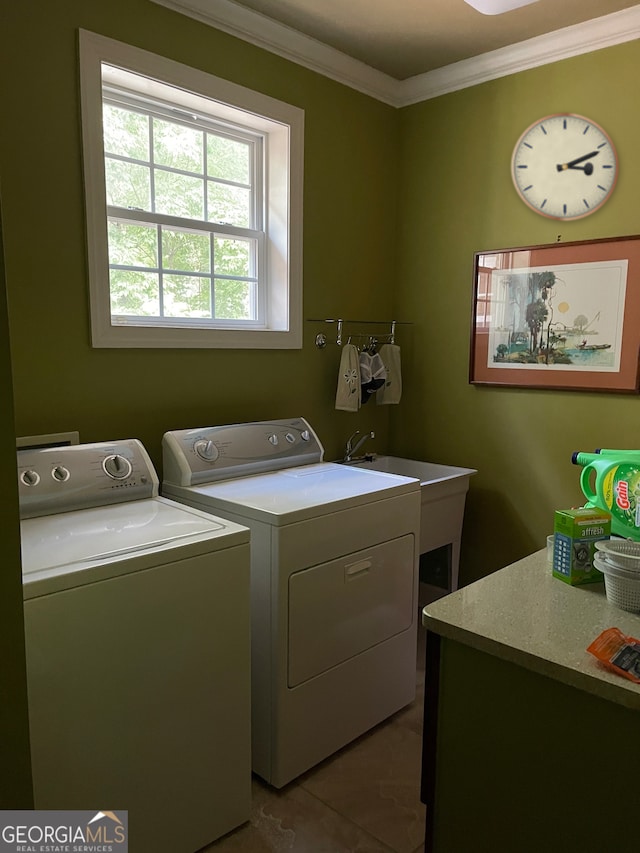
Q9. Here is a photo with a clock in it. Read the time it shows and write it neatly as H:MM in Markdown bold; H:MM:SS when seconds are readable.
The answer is **3:11**
